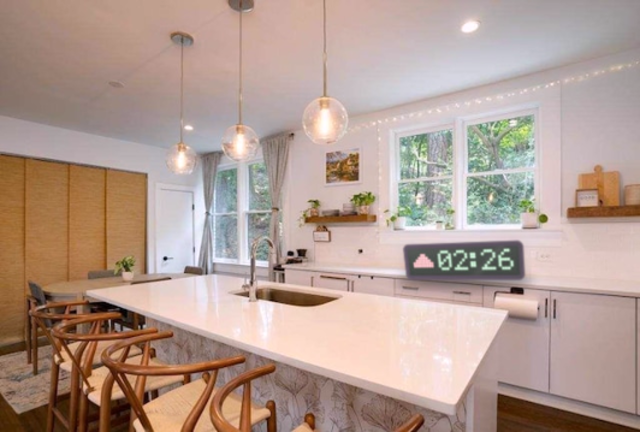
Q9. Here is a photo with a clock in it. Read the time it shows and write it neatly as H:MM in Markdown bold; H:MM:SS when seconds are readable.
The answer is **2:26**
